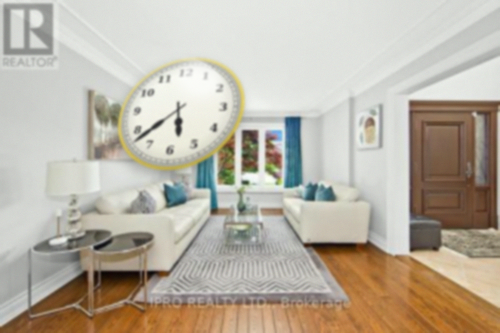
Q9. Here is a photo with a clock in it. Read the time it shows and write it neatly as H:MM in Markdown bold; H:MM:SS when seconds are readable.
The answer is **5:38**
